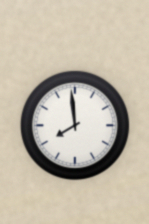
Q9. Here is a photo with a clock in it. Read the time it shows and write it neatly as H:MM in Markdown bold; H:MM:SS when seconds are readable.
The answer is **7:59**
